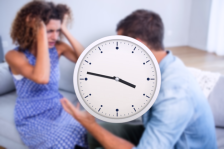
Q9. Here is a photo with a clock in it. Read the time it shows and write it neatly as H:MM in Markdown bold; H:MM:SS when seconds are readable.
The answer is **3:47**
